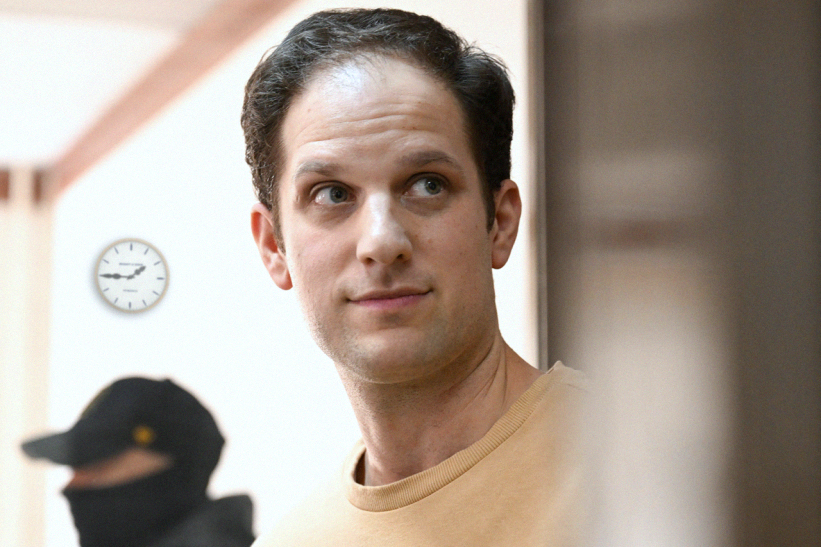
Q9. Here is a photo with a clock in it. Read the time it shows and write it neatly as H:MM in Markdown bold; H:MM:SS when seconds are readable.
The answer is **1:45**
